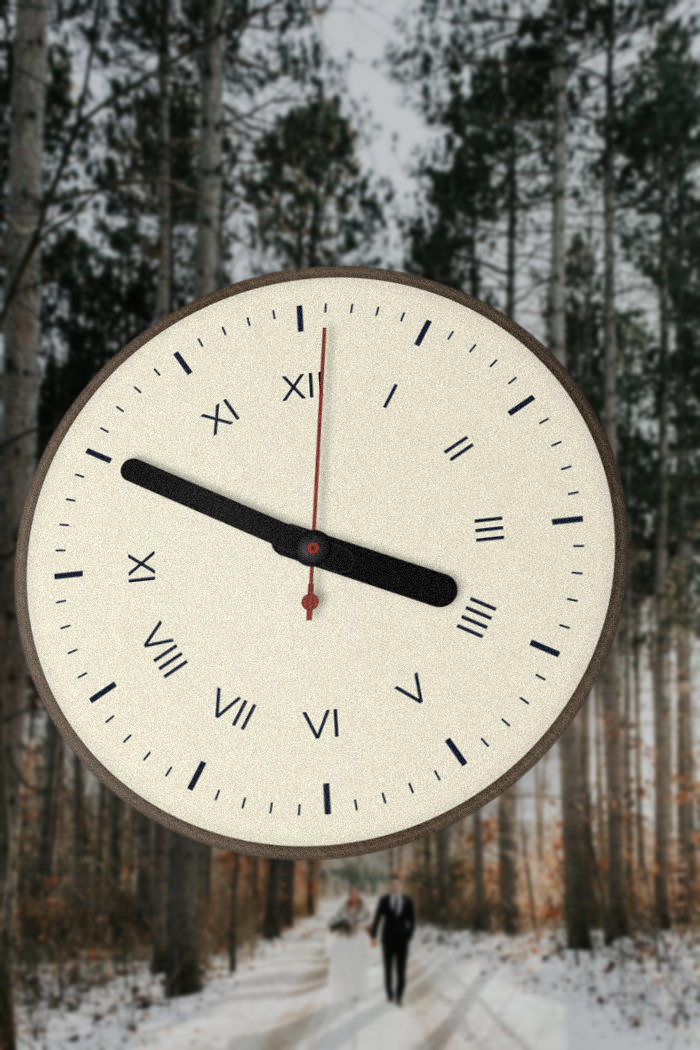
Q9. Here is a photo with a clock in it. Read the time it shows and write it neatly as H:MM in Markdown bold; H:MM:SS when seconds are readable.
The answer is **3:50:01**
